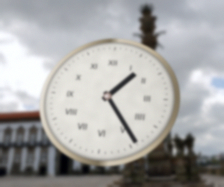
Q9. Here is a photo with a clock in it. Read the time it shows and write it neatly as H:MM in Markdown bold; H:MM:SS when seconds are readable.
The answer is **1:24**
